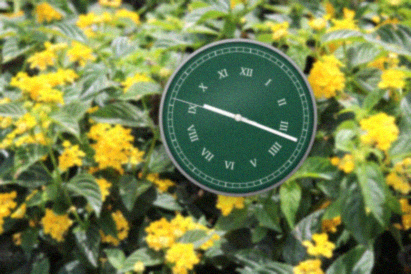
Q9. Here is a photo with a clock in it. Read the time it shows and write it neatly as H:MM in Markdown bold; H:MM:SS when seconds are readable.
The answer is **9:16:46**
